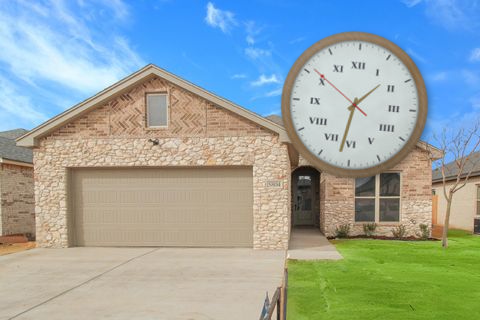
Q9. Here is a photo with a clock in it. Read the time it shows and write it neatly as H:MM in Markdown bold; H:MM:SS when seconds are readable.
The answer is **1:31:51**
